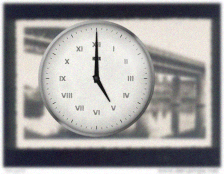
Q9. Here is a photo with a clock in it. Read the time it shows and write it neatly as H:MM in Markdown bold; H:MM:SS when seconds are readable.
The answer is **5:00**
